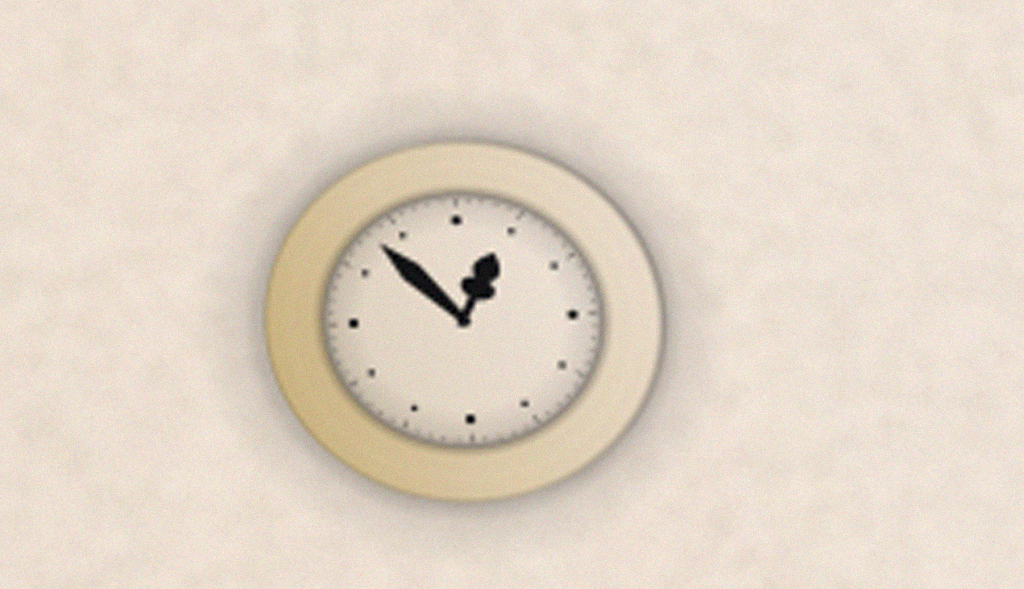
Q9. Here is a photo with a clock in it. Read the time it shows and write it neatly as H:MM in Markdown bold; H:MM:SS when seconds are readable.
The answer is **12:53**
